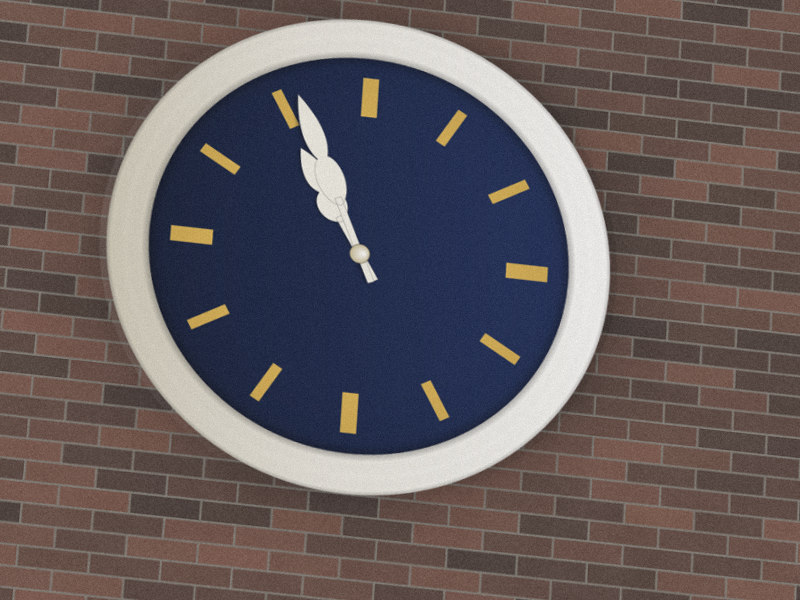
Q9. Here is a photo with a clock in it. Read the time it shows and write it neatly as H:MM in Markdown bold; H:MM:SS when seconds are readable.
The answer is **10:56**
